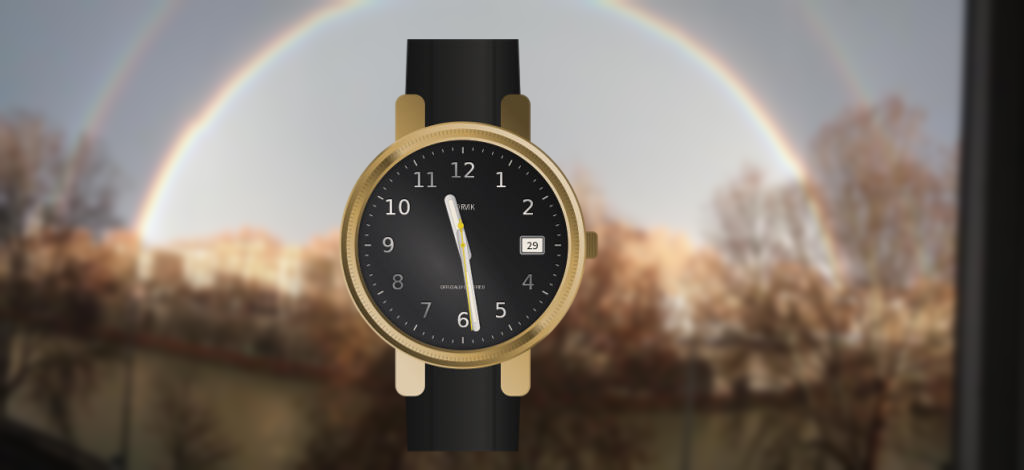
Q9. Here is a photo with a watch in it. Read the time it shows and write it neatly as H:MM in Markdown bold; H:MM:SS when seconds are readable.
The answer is **11:28:29**
